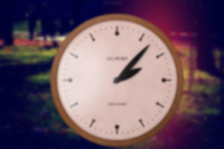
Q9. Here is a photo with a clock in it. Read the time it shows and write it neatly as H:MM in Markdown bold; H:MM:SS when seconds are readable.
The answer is **2:07**
